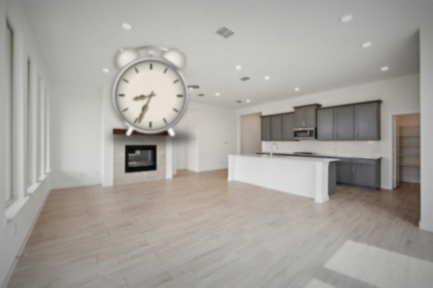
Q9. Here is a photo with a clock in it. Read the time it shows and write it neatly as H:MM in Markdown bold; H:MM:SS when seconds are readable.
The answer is **8:34**
